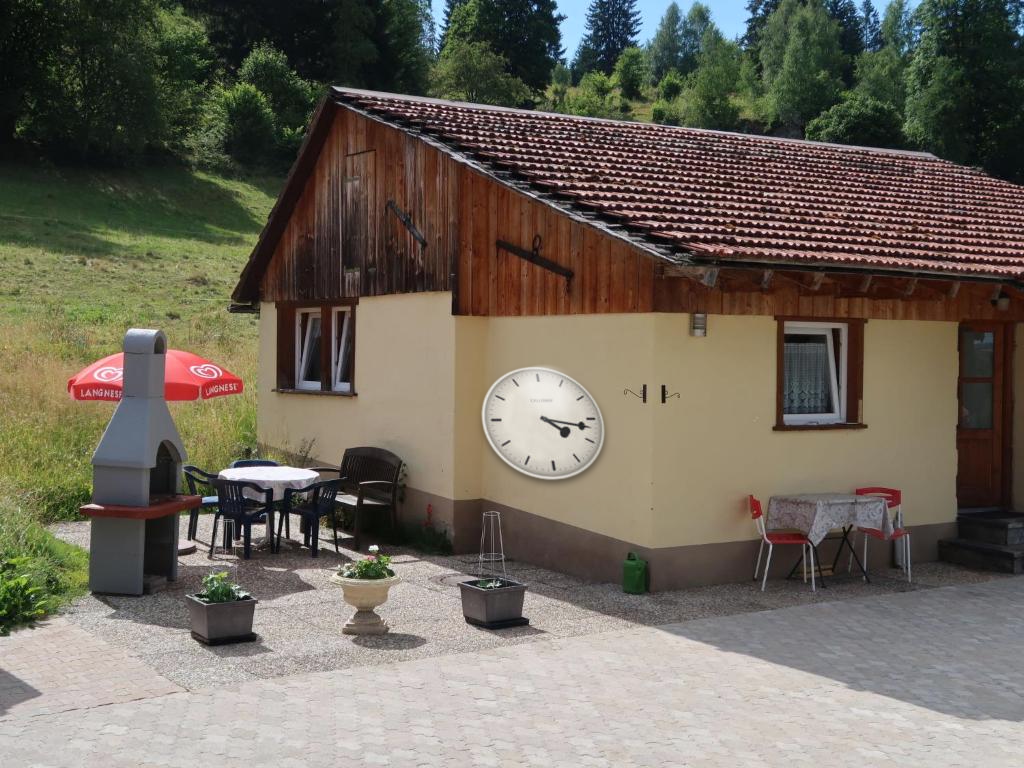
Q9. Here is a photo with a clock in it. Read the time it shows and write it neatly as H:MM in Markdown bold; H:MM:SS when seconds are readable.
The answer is **4:17**
